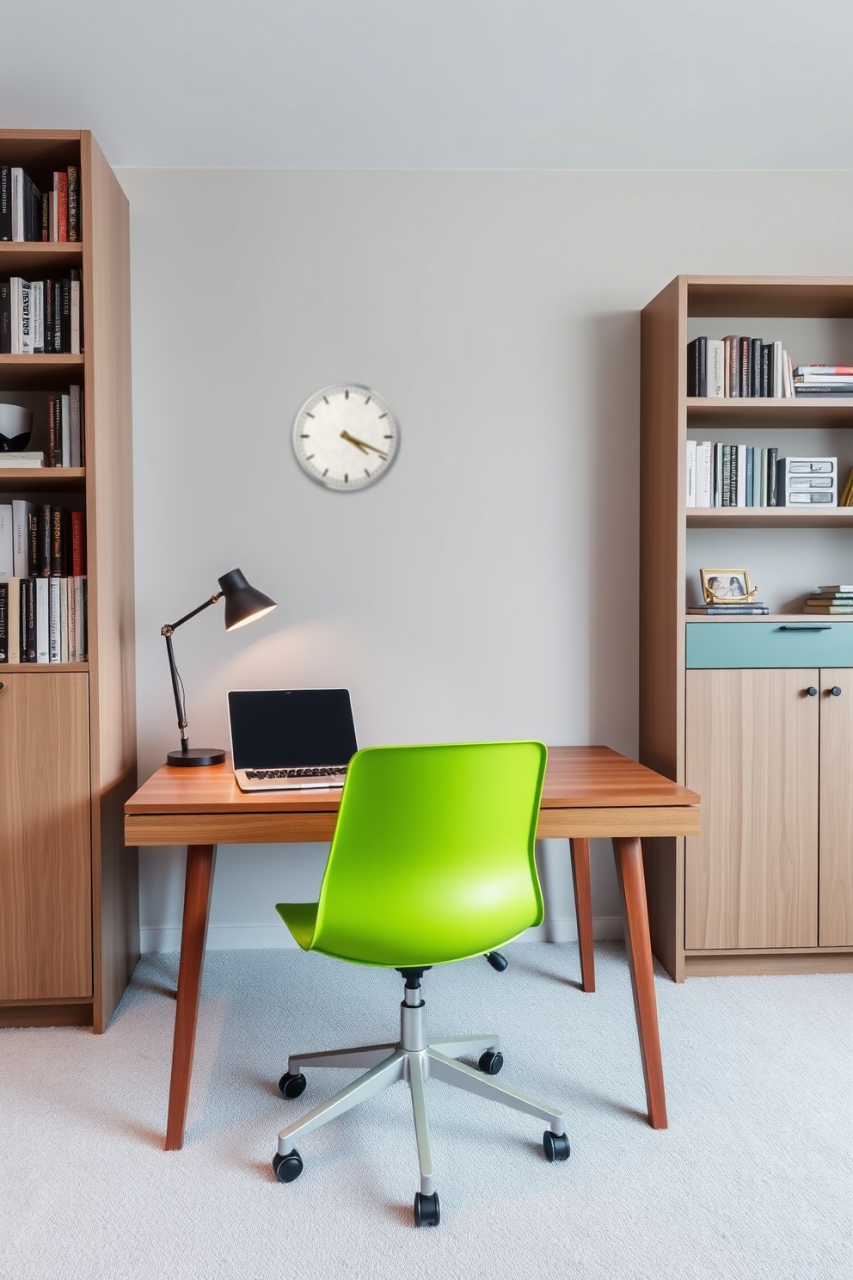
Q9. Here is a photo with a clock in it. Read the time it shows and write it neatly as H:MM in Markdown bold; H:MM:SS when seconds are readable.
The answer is **4:19**
